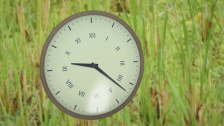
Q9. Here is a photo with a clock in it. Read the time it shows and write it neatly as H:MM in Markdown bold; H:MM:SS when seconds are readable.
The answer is **9:22**
